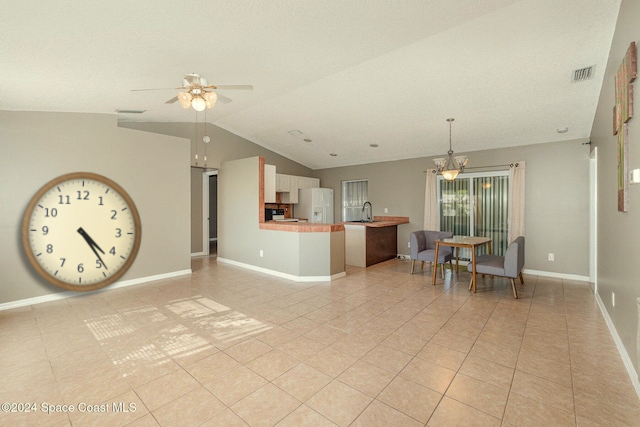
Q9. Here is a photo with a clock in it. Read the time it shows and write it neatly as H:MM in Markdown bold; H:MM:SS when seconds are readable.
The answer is **4:24**
